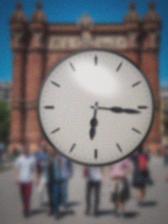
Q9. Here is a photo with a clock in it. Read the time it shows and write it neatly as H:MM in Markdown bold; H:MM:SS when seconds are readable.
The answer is **6:16**
